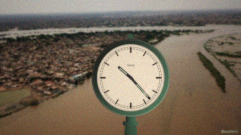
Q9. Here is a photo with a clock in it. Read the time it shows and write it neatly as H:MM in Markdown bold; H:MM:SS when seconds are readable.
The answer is **10:23**
